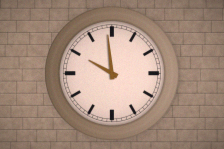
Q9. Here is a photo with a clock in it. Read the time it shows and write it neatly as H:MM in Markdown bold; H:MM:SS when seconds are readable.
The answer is **9:59**
